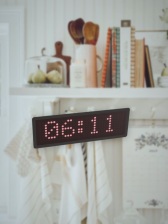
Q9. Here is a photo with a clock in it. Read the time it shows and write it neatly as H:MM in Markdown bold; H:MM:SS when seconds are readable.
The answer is **6:11**
